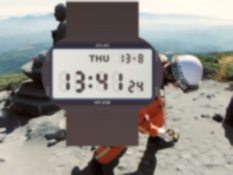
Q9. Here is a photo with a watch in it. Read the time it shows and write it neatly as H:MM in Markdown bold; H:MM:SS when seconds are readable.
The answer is **13:41:24**
